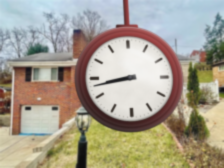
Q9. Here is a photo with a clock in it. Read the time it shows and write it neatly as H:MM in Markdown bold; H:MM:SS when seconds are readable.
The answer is **8:43**
